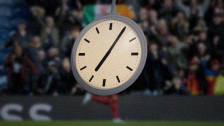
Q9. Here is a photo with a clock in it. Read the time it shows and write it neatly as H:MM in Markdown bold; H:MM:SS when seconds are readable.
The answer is **7:05**
